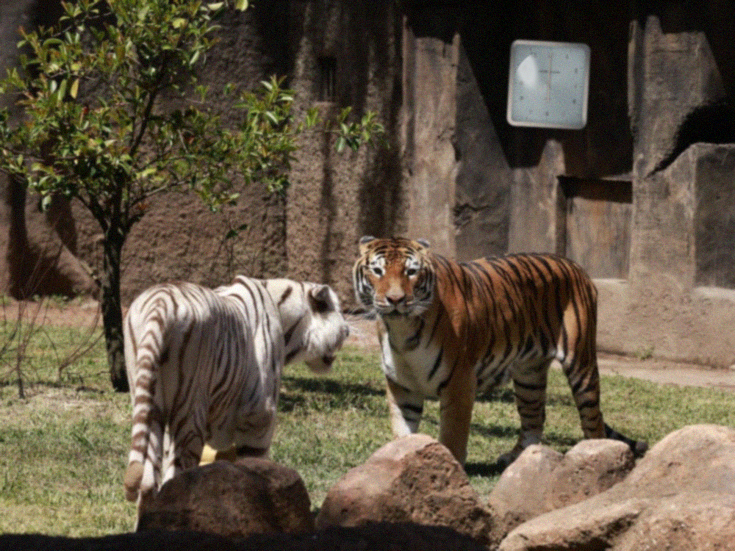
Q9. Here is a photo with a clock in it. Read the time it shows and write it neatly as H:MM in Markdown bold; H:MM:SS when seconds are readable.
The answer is **6:00**
